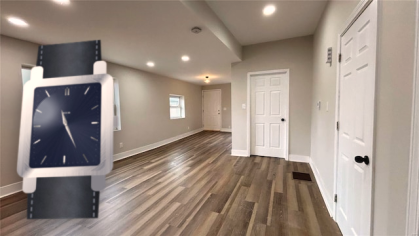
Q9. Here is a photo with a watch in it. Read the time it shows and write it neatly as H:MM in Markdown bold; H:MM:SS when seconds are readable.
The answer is **11:26**
